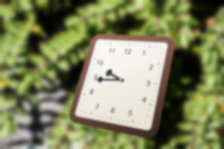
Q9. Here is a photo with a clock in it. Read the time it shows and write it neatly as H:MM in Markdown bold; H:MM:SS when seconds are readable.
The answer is **9:44**
